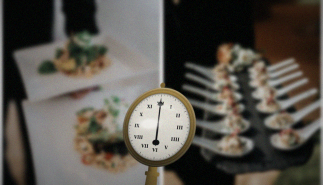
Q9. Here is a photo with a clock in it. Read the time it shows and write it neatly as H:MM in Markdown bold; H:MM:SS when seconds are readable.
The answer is **6:00**
